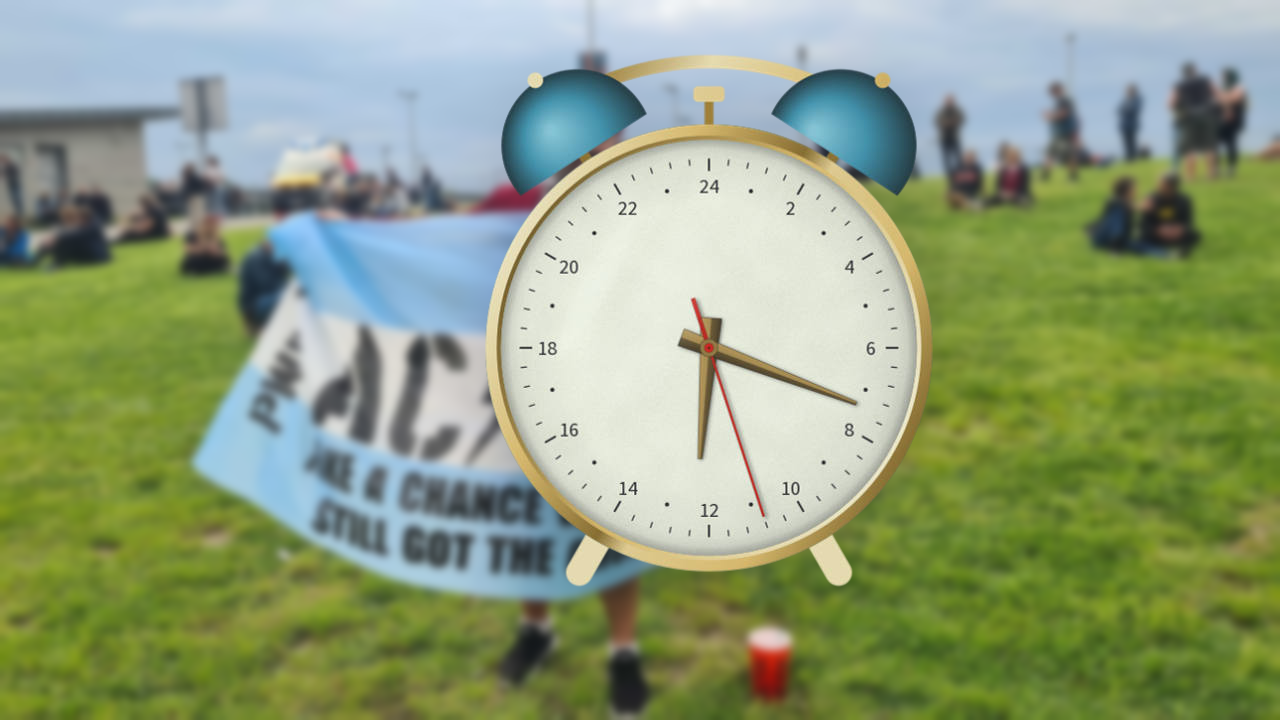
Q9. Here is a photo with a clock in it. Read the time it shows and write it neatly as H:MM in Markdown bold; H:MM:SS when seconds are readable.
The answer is **12:18:27**
